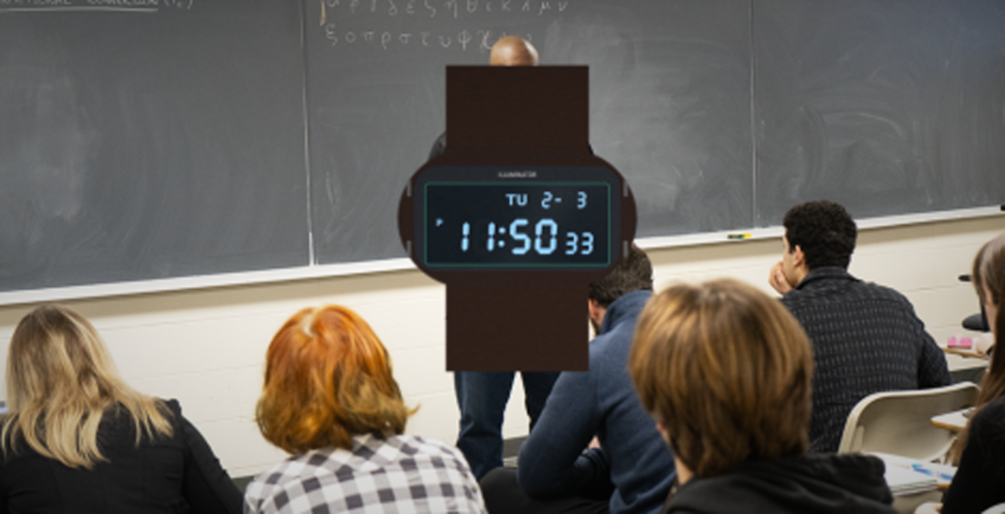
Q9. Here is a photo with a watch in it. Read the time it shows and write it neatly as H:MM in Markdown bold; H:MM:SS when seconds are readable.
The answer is **11:50:33**
